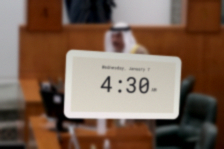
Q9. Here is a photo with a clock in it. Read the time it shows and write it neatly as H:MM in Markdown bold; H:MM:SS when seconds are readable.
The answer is **4:30**
